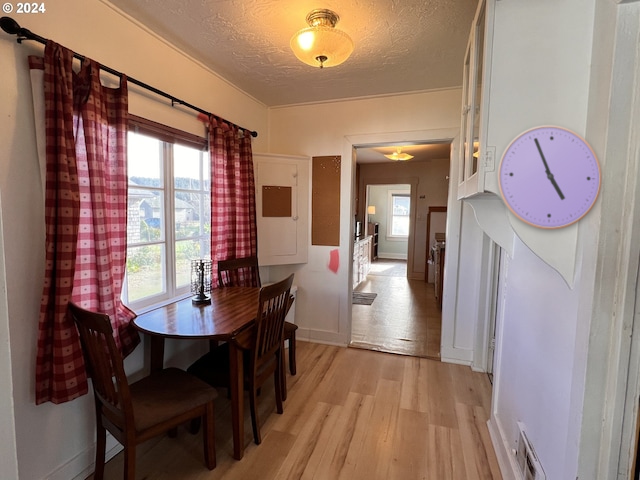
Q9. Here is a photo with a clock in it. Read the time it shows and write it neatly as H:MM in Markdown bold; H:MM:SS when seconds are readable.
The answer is **4:56**
